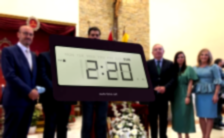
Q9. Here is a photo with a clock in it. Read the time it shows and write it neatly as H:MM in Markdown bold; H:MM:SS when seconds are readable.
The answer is **2:20**
